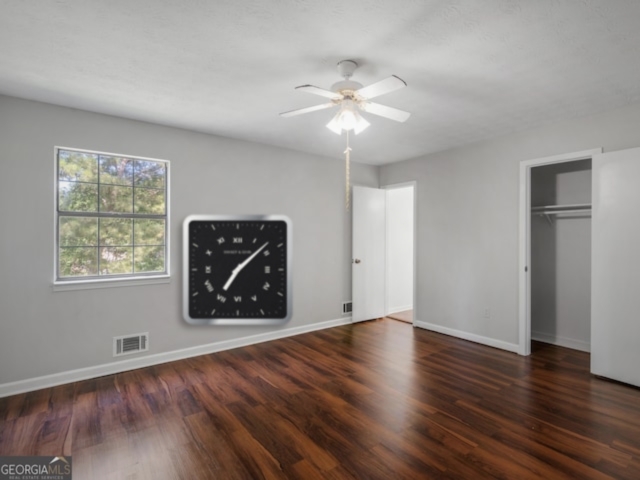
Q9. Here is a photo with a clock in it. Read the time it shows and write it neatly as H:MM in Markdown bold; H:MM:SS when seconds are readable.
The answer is **7:08**
